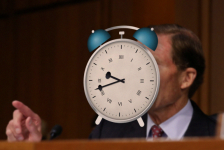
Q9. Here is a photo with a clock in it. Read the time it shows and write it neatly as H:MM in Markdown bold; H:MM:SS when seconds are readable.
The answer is **9:42**
